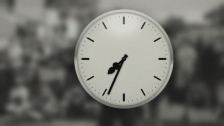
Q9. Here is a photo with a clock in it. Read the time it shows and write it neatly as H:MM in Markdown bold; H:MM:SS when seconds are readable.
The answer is **7:34**
